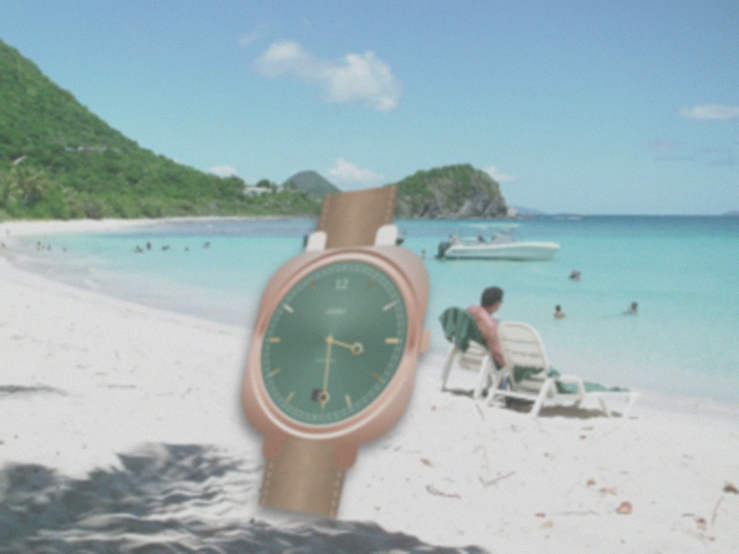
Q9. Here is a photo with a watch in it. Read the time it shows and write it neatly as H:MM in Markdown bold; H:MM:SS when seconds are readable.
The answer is **3:29**
